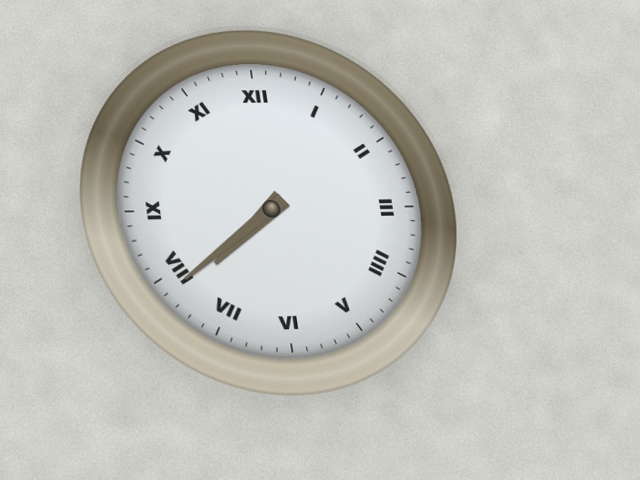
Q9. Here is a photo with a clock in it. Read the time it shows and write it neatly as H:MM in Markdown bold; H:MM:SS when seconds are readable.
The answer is **7:39**
